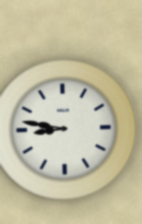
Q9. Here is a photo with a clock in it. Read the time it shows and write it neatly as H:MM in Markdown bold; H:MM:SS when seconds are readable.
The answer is **8:47**
